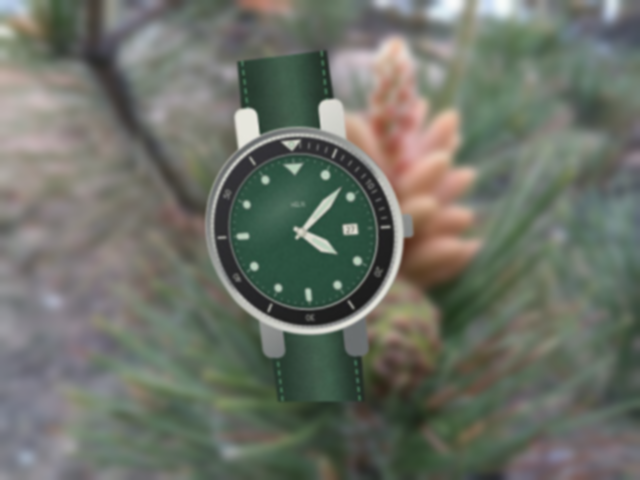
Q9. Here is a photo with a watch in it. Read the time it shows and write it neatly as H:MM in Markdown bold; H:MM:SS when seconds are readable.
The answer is **4:08**
